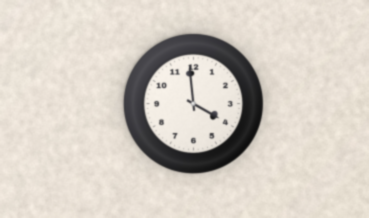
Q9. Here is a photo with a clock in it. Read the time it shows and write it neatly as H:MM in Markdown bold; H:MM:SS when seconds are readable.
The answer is **3:59**
